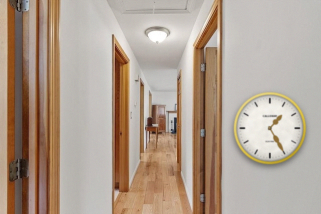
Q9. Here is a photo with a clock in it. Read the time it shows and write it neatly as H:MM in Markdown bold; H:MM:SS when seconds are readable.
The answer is **1:25**
